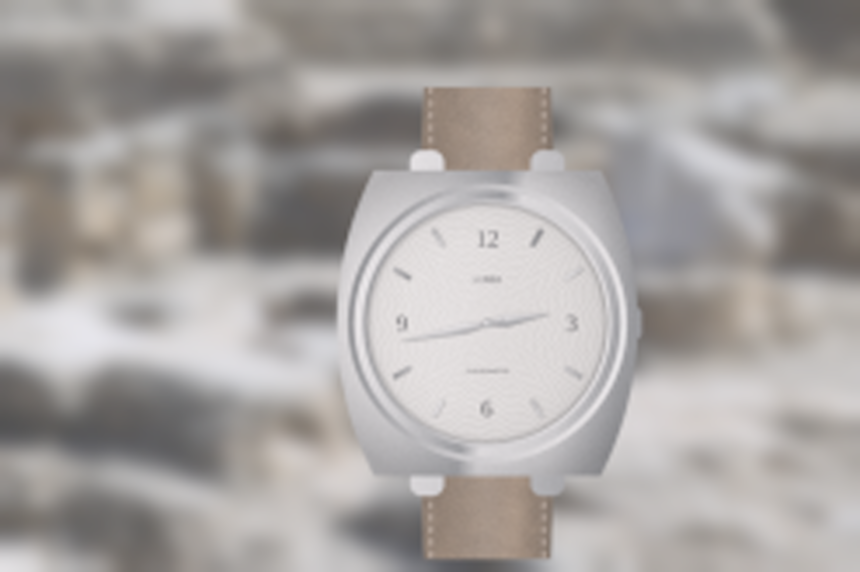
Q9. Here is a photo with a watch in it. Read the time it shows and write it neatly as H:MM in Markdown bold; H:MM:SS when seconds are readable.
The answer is **2:43**
